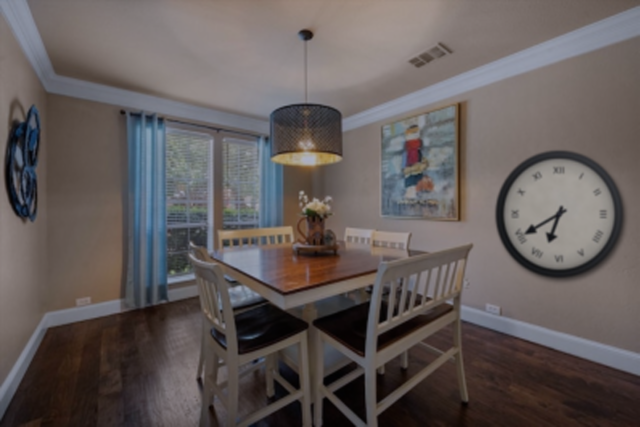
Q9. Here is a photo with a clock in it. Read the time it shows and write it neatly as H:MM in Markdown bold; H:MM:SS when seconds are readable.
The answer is **6:40**
